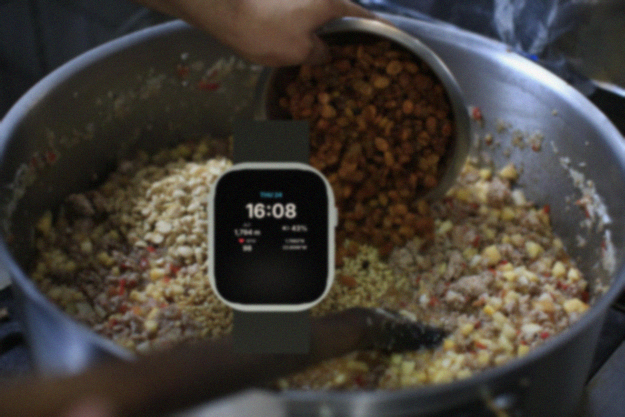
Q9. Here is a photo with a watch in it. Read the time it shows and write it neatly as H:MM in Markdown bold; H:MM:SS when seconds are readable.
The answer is **16:08**
